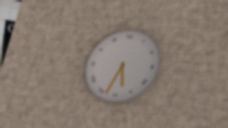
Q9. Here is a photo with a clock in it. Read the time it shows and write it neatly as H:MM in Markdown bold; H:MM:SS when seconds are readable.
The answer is **5:33**
